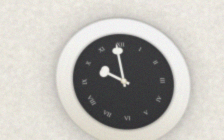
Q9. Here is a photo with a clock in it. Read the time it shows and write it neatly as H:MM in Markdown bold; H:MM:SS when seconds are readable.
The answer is **9:59**
